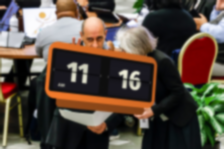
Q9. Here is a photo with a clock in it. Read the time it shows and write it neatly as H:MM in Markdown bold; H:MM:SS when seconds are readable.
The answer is **11:16**
